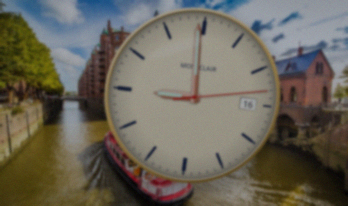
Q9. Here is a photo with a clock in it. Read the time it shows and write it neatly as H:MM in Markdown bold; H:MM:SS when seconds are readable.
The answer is **8:59:13**
